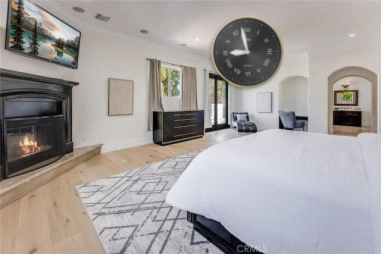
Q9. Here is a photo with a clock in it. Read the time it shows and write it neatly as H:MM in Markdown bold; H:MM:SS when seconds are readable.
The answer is **8:58**
